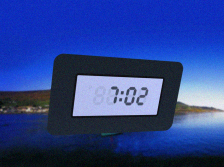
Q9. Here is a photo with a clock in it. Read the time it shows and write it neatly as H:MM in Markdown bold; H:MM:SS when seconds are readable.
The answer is **7:02**
